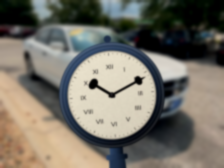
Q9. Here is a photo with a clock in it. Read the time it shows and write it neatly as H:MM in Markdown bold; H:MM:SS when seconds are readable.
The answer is **10:11**
